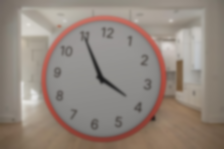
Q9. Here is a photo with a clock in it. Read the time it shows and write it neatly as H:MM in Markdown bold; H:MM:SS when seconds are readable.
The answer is **3:55**
